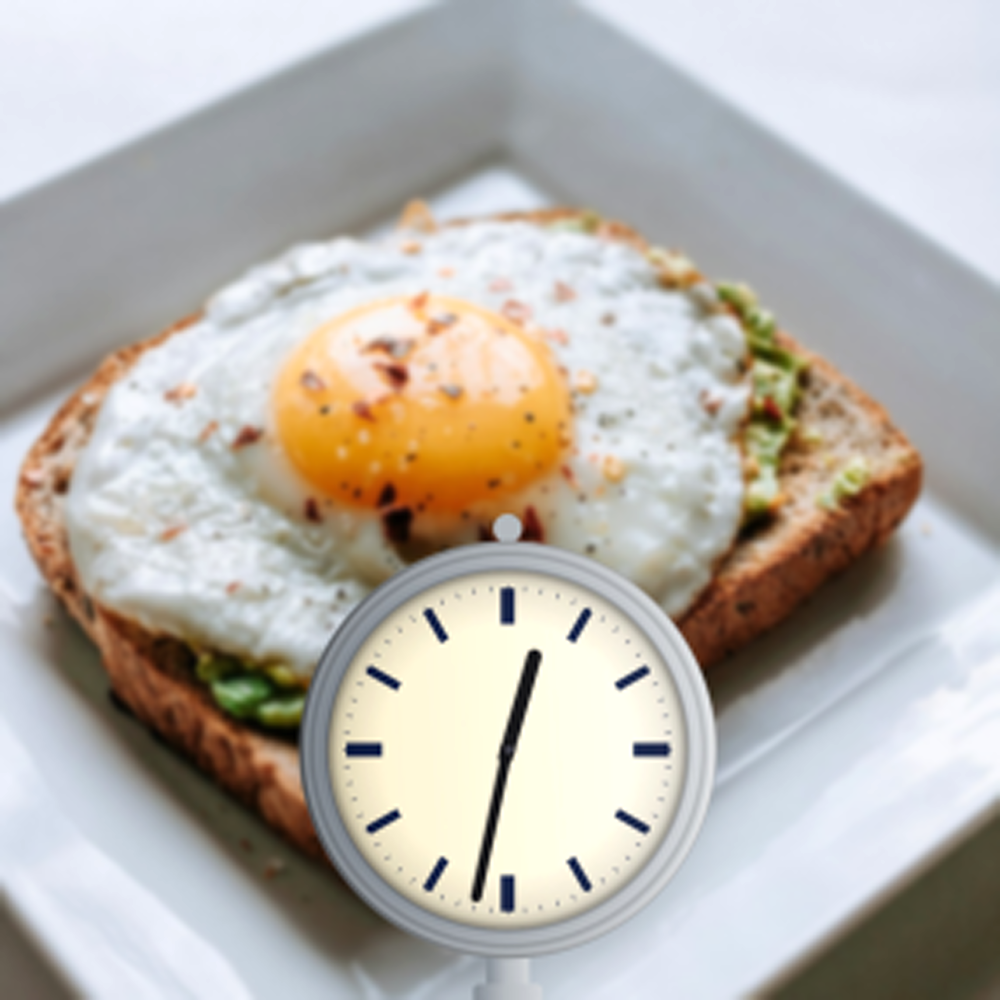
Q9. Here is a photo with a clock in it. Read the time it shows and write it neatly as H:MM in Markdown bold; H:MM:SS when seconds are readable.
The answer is **12:32**
